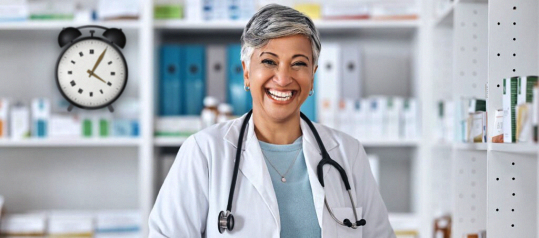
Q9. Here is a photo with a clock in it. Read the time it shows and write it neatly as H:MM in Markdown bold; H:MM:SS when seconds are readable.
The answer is **4:05**
